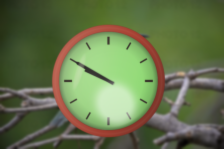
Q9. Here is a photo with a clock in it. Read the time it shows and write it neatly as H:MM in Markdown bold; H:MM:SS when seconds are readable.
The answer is **9:50**
